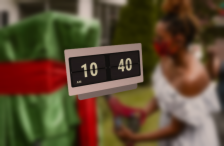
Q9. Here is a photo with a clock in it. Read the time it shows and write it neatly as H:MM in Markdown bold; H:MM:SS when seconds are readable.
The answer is **10:40**
